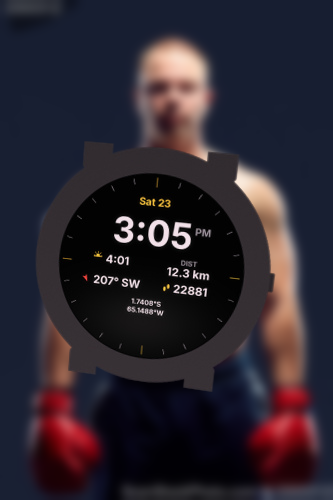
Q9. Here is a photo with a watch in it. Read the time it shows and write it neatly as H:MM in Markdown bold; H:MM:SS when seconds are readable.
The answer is **3:05**
